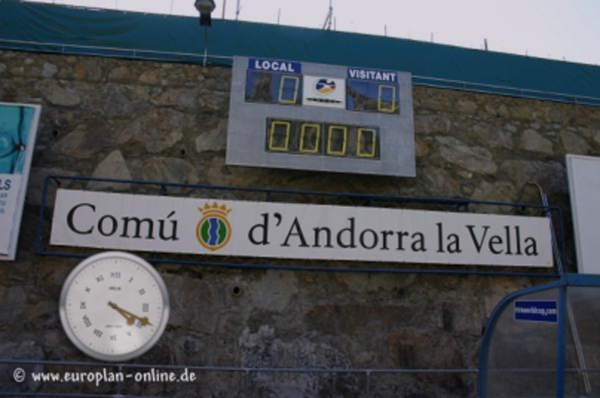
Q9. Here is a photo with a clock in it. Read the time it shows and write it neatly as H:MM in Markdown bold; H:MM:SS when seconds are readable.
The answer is **4:19**
